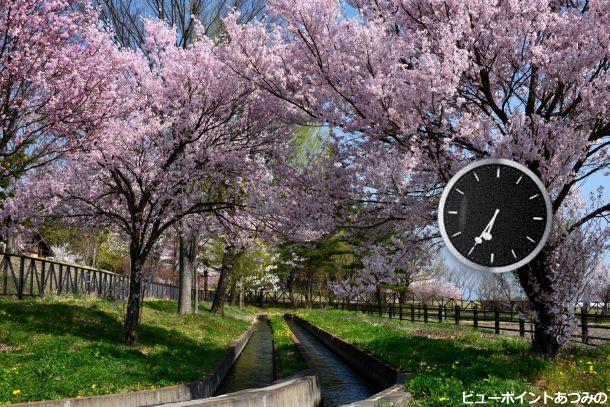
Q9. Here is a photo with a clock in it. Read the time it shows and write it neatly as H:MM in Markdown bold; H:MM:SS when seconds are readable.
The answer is **6:35**
